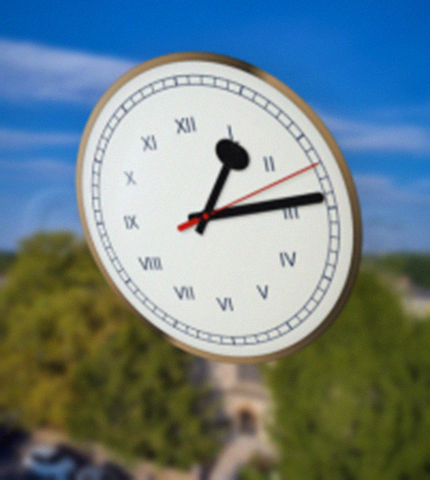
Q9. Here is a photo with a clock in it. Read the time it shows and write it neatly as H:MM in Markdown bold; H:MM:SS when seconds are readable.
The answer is **1:14:12**
